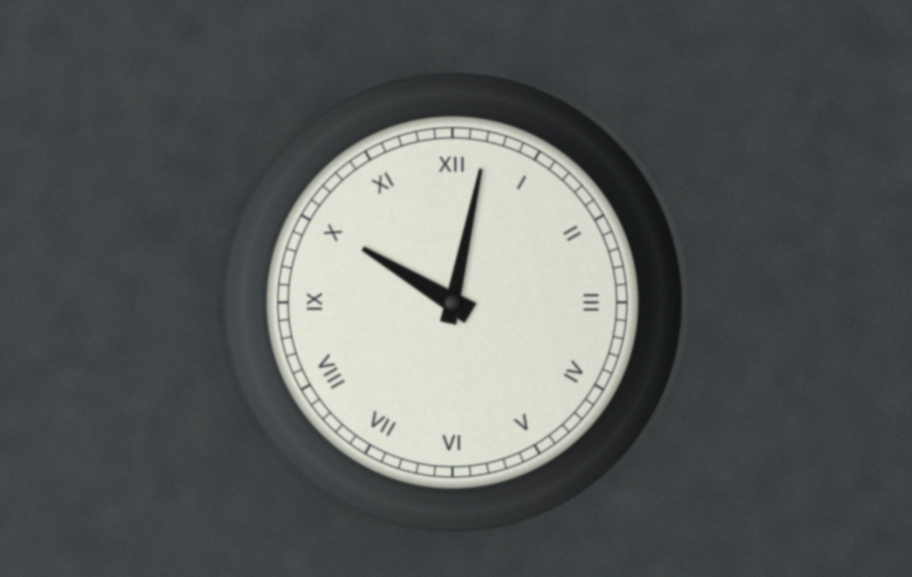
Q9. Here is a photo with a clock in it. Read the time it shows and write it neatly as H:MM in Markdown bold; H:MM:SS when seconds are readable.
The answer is **10:02**
